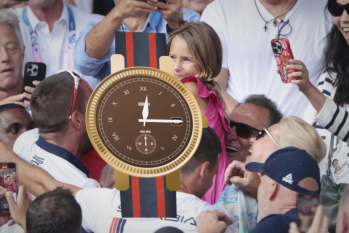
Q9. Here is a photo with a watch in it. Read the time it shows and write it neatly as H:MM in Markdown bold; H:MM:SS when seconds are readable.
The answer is **12:15**
